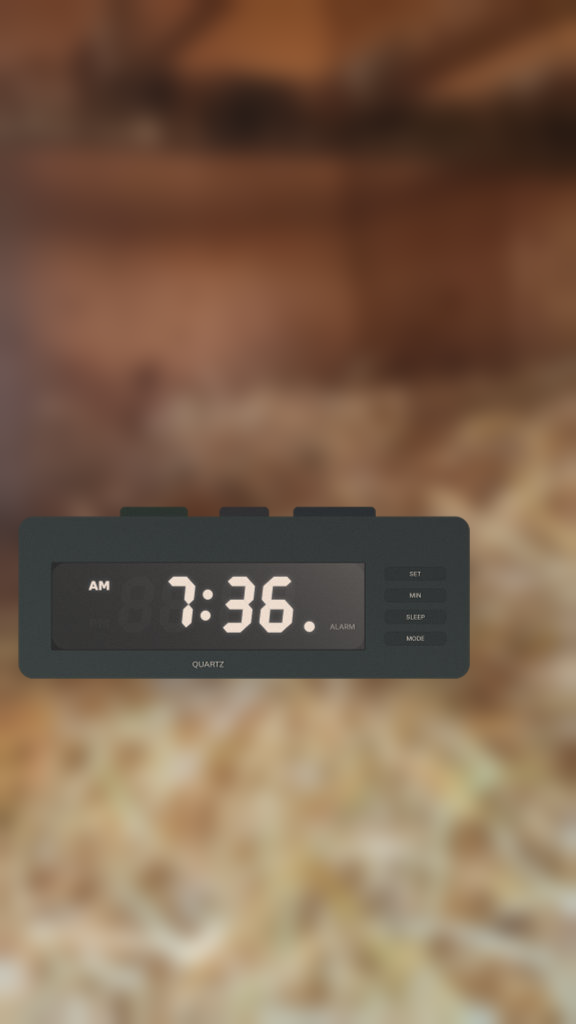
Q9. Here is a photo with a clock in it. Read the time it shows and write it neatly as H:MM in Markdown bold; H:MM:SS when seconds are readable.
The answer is **7:36**
